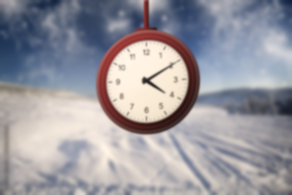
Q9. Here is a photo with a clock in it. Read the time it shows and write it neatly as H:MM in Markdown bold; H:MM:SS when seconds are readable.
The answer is **4:10**
